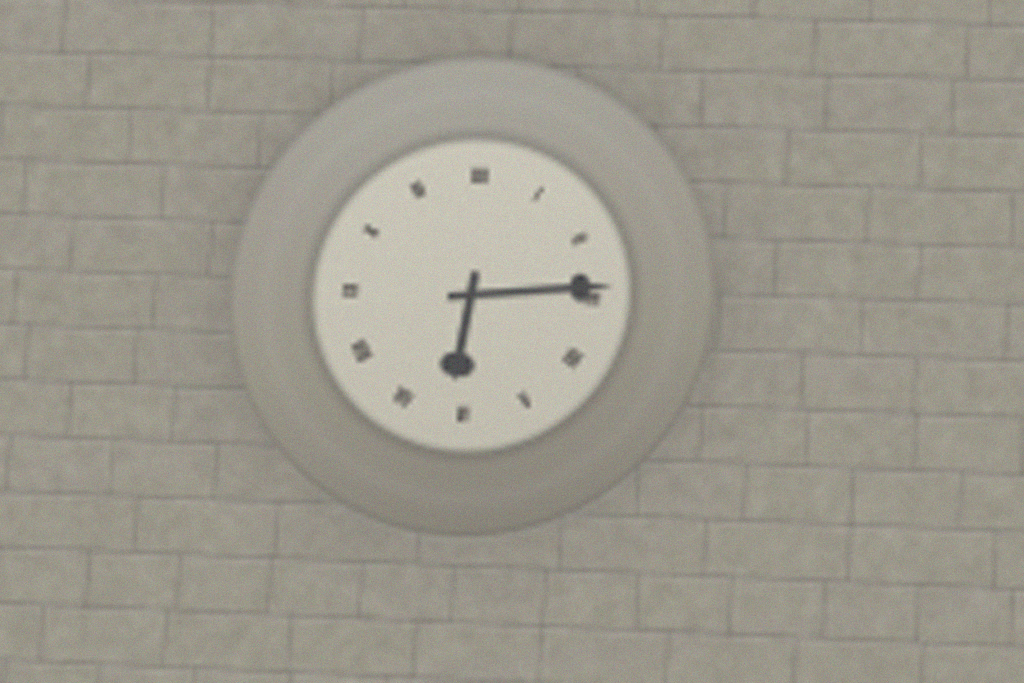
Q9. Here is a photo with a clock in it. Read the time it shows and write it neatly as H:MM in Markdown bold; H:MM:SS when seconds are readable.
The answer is **6:14**
